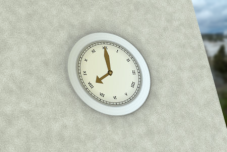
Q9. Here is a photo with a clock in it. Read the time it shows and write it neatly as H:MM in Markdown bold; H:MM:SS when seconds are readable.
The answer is **8:00**
